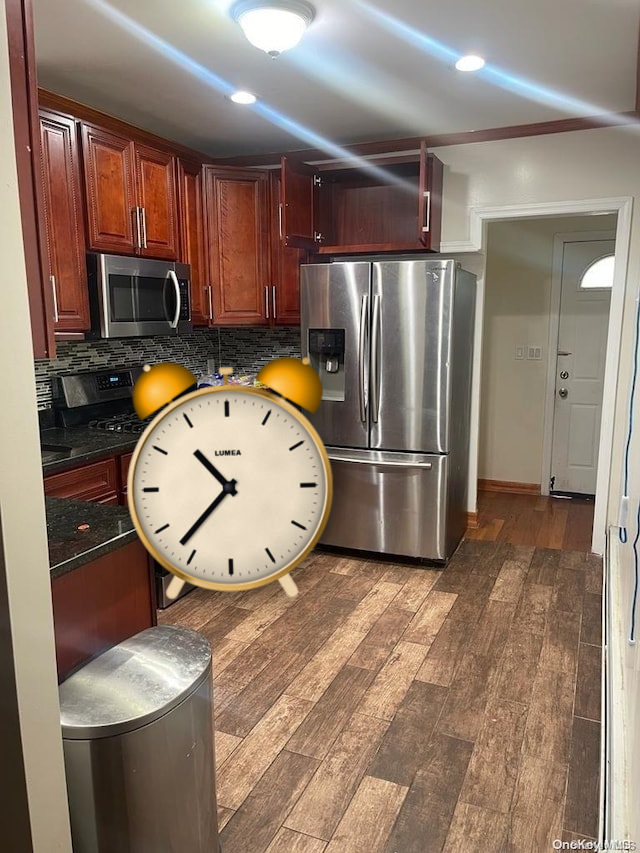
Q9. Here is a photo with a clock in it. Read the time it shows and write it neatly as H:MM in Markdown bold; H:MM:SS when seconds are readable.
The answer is **10:37**
